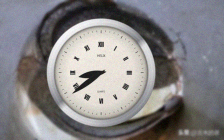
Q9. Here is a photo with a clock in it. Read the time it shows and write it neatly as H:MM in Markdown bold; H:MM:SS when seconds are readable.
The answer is **8:39**
